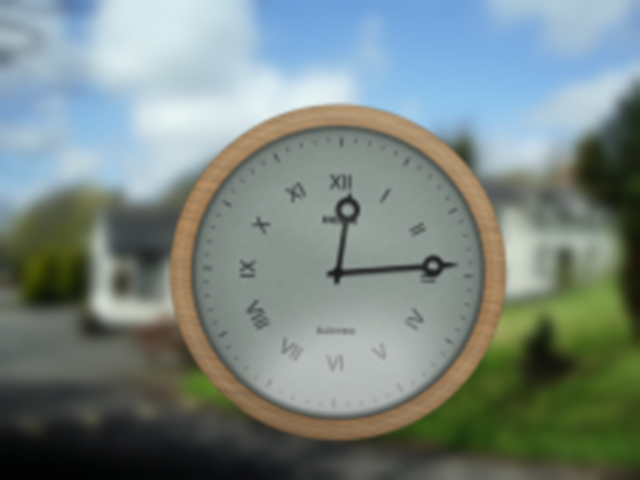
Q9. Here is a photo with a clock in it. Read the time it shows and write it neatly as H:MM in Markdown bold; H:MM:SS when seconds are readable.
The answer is **12:14**
